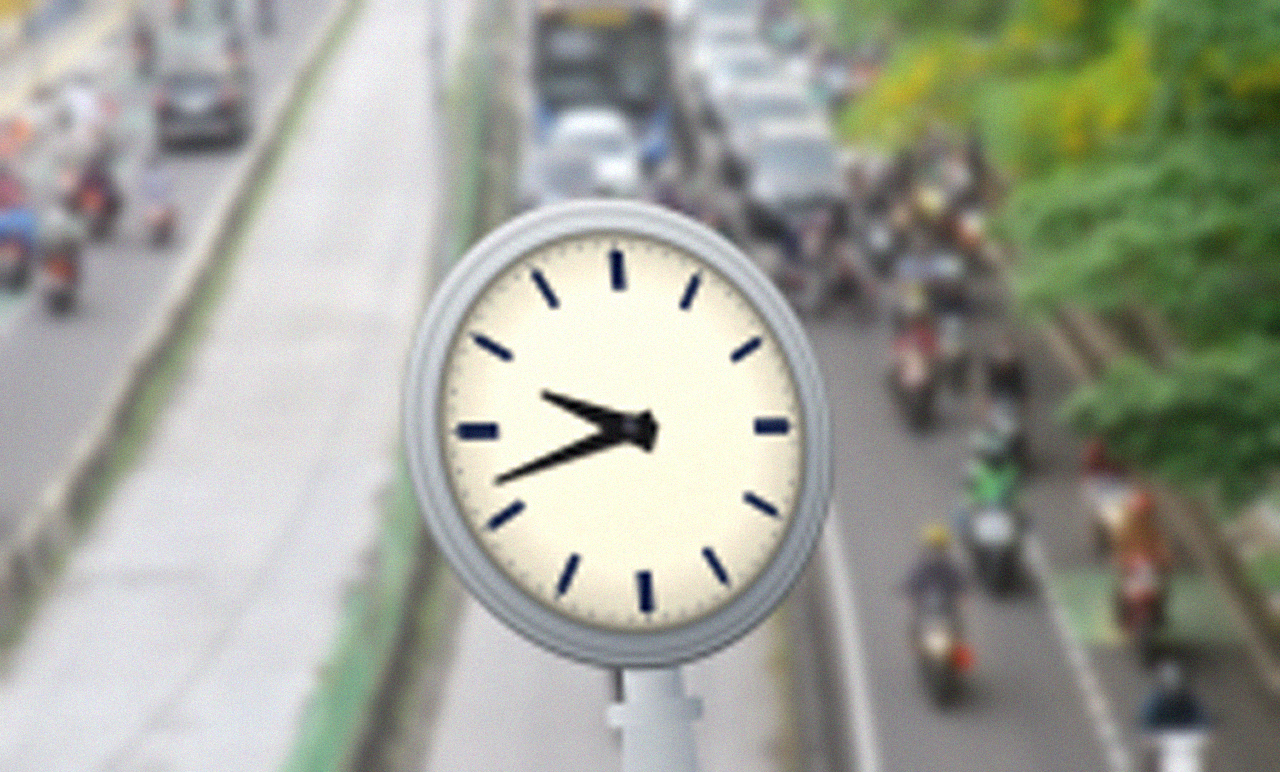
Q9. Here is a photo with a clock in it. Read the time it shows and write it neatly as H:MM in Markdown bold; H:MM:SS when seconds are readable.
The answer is **9:42**
